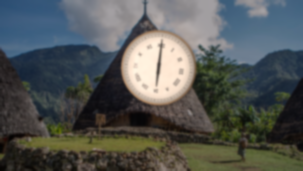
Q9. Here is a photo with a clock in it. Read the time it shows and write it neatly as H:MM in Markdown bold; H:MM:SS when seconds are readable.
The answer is **6:00**
